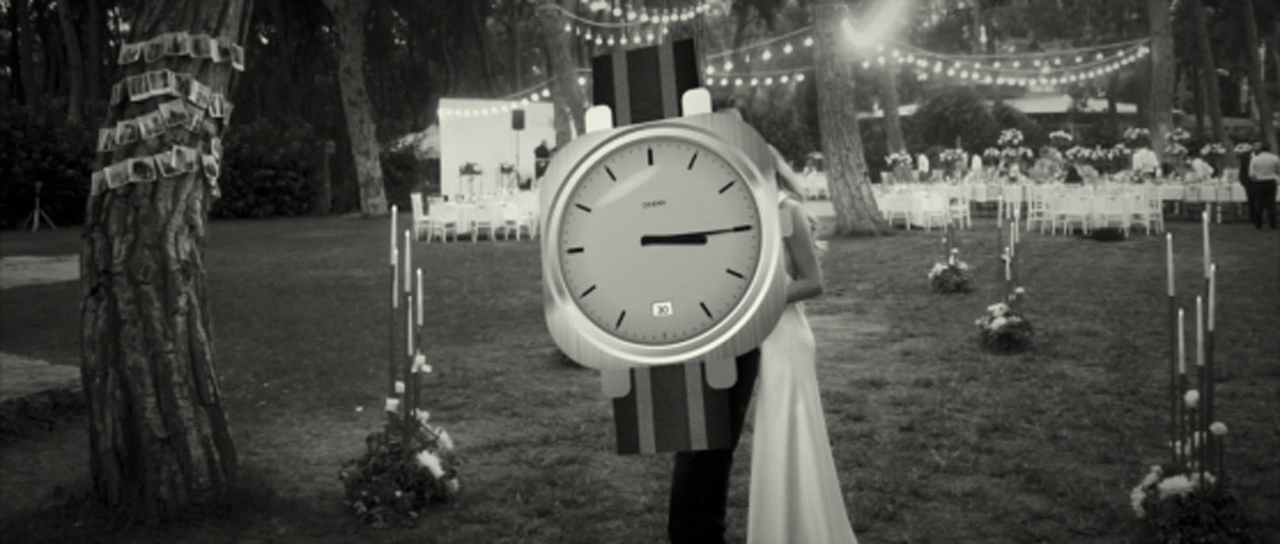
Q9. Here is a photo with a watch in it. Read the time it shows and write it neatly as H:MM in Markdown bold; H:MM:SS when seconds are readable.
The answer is **3:15**
